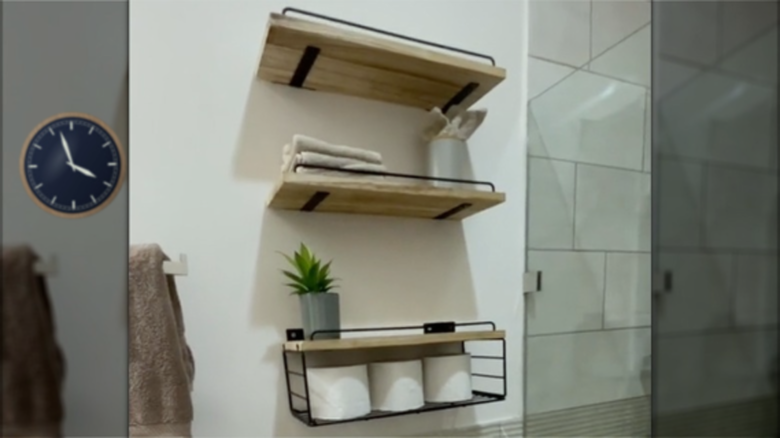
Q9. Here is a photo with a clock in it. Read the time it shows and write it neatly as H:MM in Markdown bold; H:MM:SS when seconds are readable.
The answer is **3:57**
